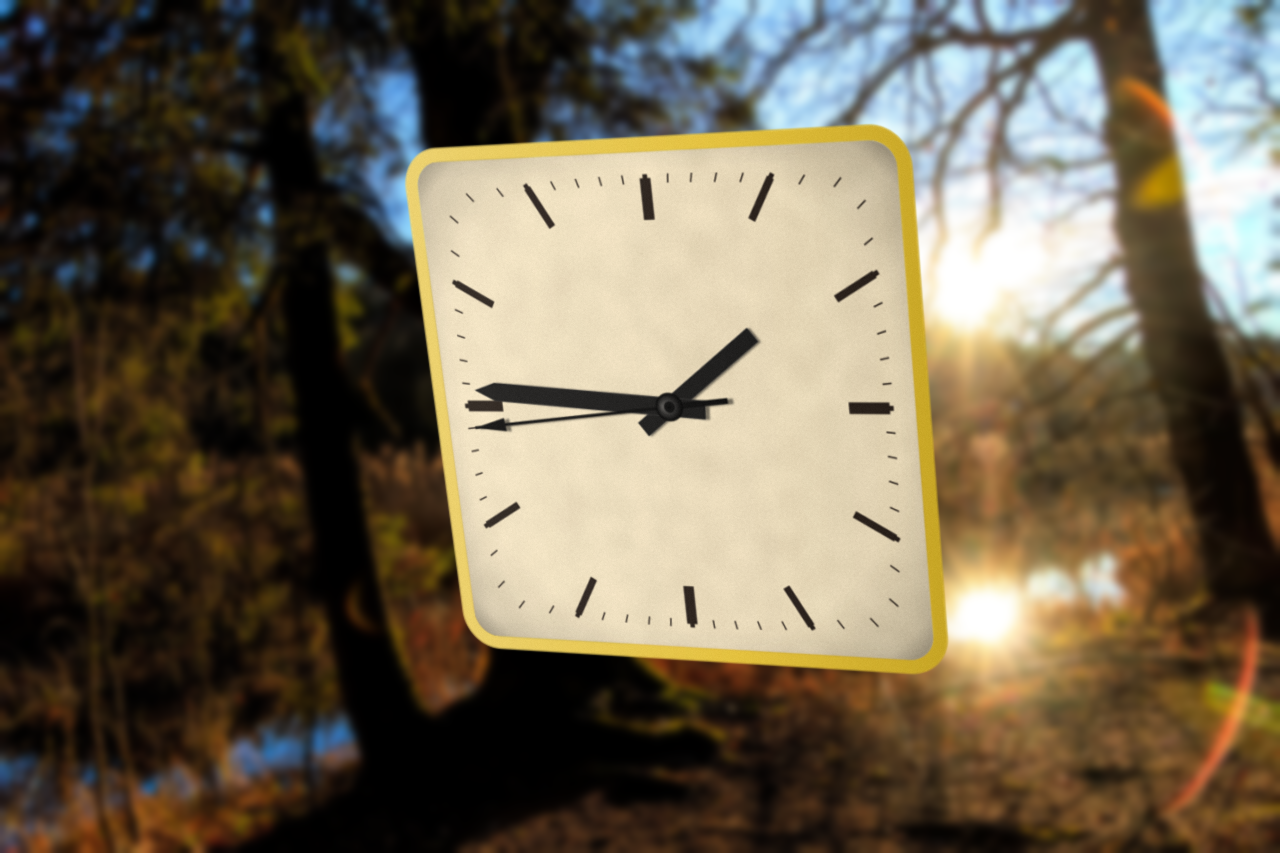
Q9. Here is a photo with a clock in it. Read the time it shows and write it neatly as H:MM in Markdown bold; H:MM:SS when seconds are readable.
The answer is **1:45:44**
